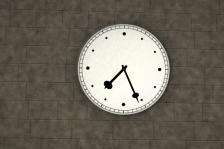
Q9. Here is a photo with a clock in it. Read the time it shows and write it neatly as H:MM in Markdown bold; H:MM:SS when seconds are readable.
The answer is **7:26**
